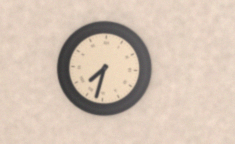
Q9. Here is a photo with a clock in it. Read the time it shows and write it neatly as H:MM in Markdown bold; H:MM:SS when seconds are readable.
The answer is **7:32**
